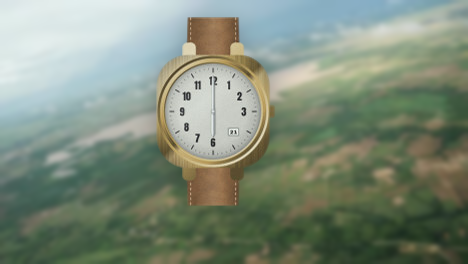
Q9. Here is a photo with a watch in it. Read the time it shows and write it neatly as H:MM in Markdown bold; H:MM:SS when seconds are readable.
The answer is **6:00**
